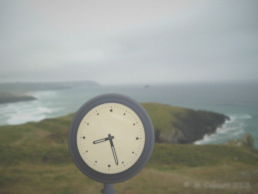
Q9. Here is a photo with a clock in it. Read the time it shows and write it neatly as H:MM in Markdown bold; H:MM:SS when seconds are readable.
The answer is **8:27**
